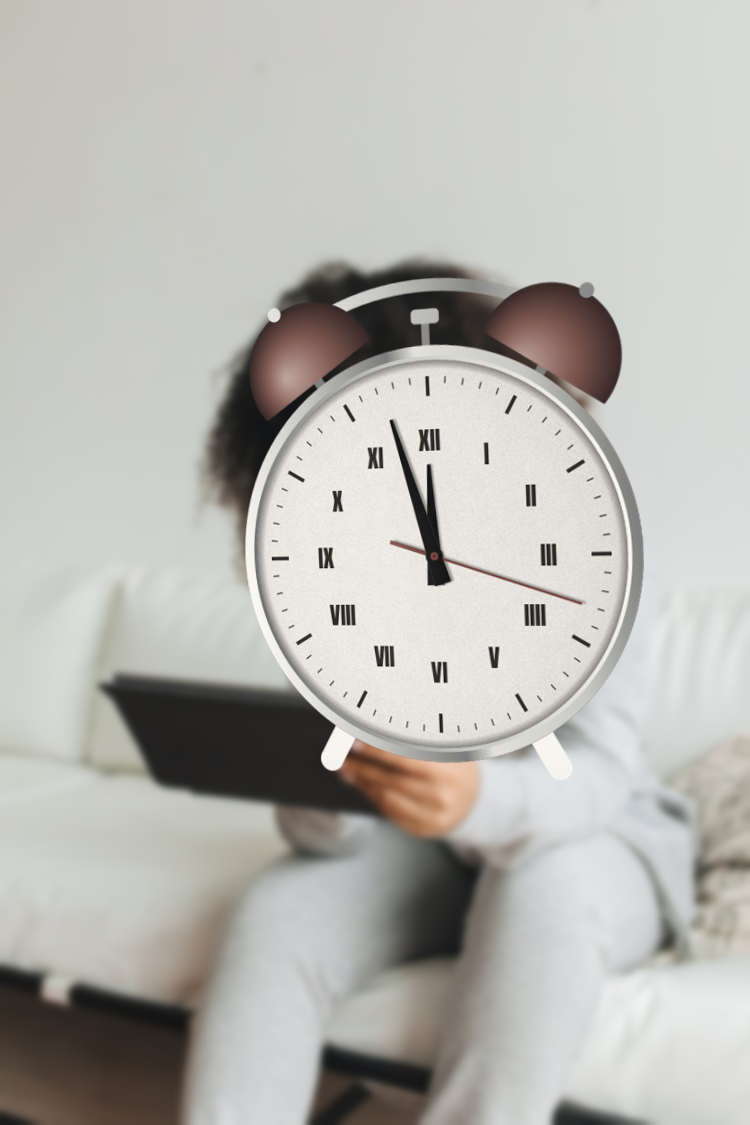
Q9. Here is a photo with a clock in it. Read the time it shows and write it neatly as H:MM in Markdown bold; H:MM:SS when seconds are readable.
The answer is **11:57:18**
